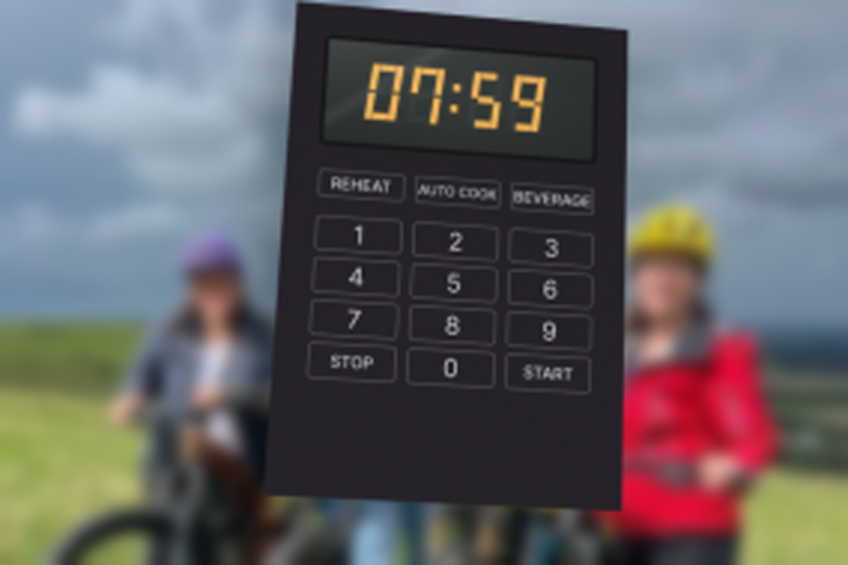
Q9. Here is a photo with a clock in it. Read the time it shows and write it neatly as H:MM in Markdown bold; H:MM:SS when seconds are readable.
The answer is **7:59**
